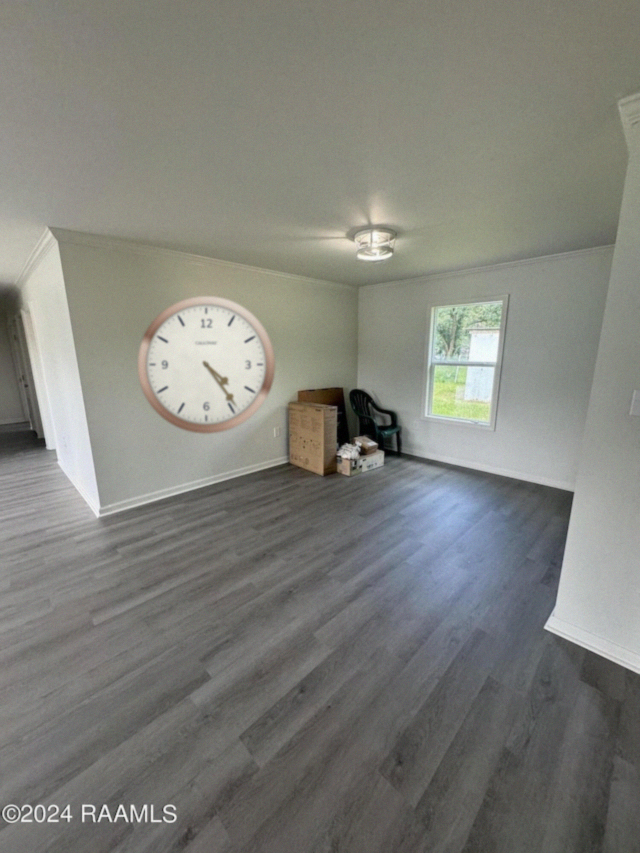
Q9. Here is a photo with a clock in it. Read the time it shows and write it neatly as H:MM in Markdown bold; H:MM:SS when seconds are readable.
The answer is **4:24**
